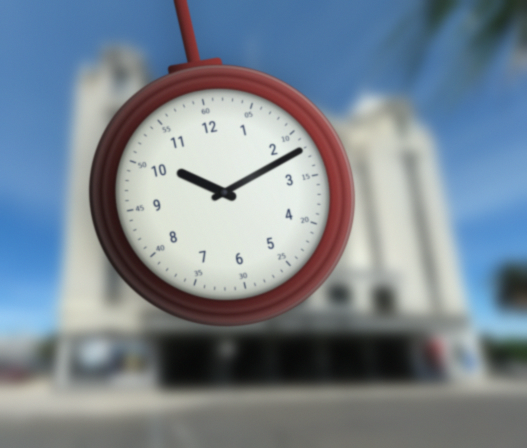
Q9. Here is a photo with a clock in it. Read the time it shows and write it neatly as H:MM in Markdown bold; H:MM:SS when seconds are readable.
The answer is **10:12**
